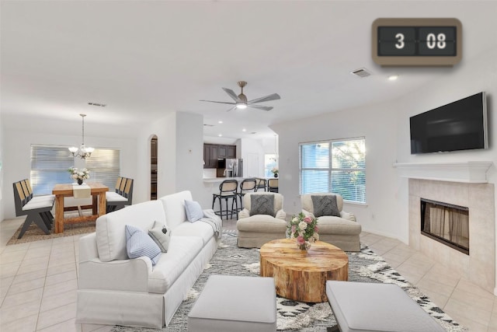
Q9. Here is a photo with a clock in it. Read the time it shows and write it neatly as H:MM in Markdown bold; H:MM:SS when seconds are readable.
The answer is **3:08**
